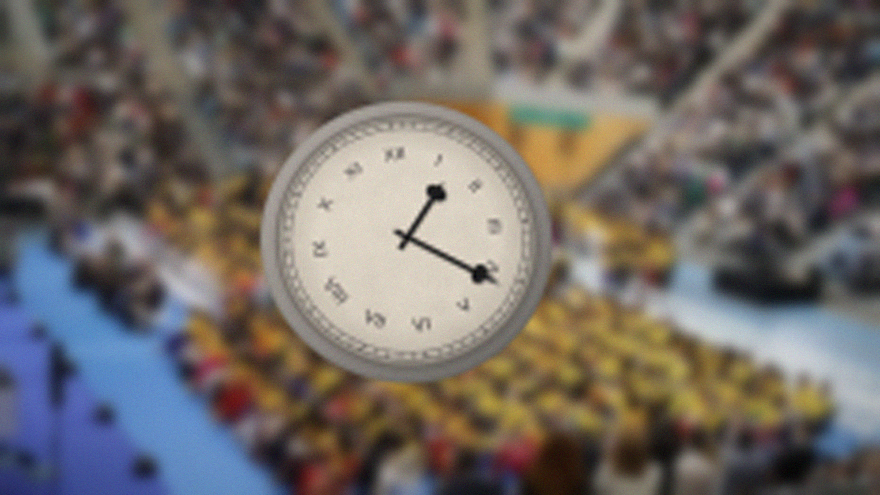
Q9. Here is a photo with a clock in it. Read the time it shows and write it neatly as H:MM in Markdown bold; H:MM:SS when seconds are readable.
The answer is **1:21**
